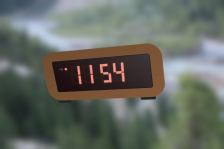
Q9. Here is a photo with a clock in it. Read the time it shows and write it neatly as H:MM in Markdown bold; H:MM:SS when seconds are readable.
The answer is **11:54**
